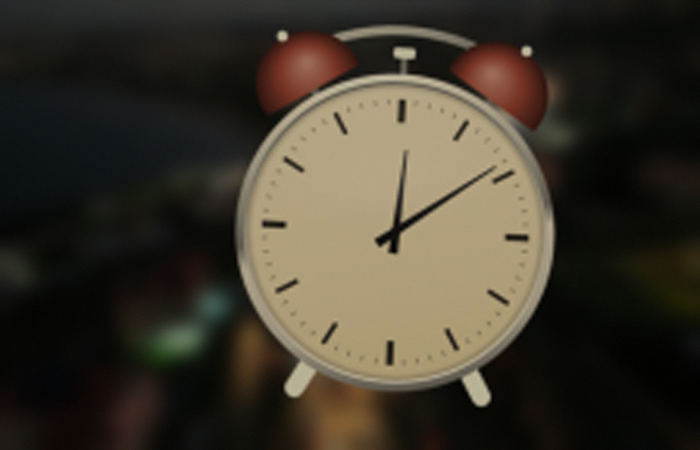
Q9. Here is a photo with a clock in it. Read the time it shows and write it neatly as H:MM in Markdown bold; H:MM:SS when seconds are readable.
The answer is **12:09**
